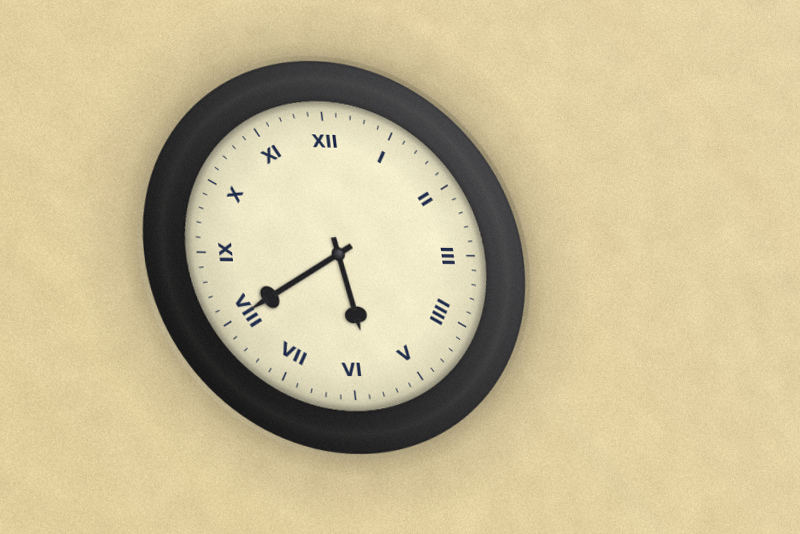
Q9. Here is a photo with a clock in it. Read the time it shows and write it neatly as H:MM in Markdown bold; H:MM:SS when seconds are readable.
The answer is **5:40**
